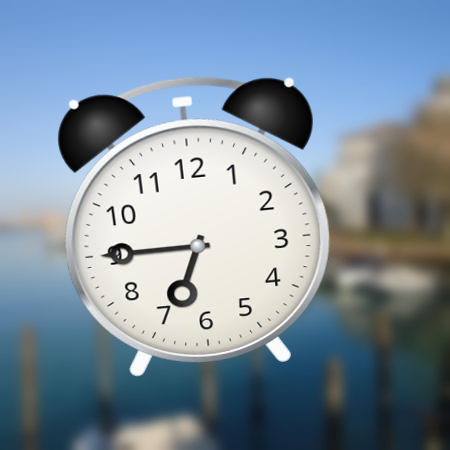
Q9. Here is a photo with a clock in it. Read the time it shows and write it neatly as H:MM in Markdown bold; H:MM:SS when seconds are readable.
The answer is **6:45**
